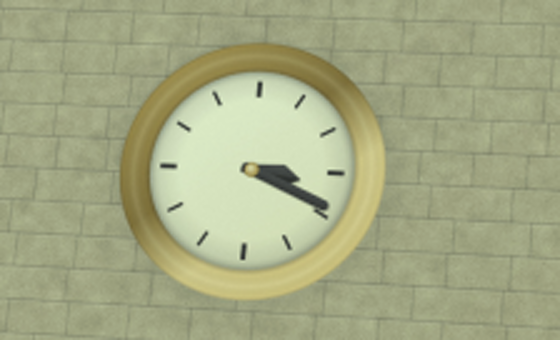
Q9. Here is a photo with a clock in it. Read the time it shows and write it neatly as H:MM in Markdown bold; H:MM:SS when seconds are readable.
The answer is **3:19**
